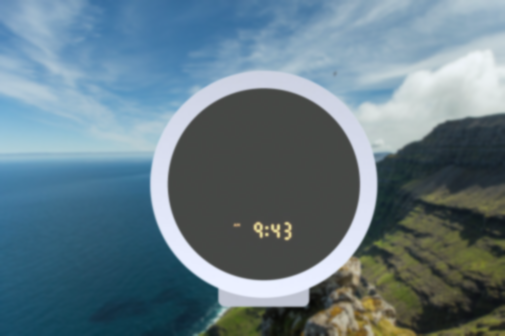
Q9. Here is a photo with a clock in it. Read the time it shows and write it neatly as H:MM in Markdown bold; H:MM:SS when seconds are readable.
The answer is **9:43**
